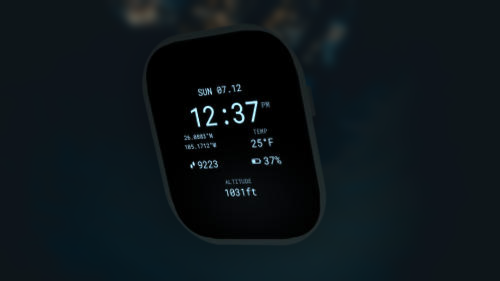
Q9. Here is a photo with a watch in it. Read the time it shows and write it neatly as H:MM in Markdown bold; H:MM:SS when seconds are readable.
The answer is **12:37**
